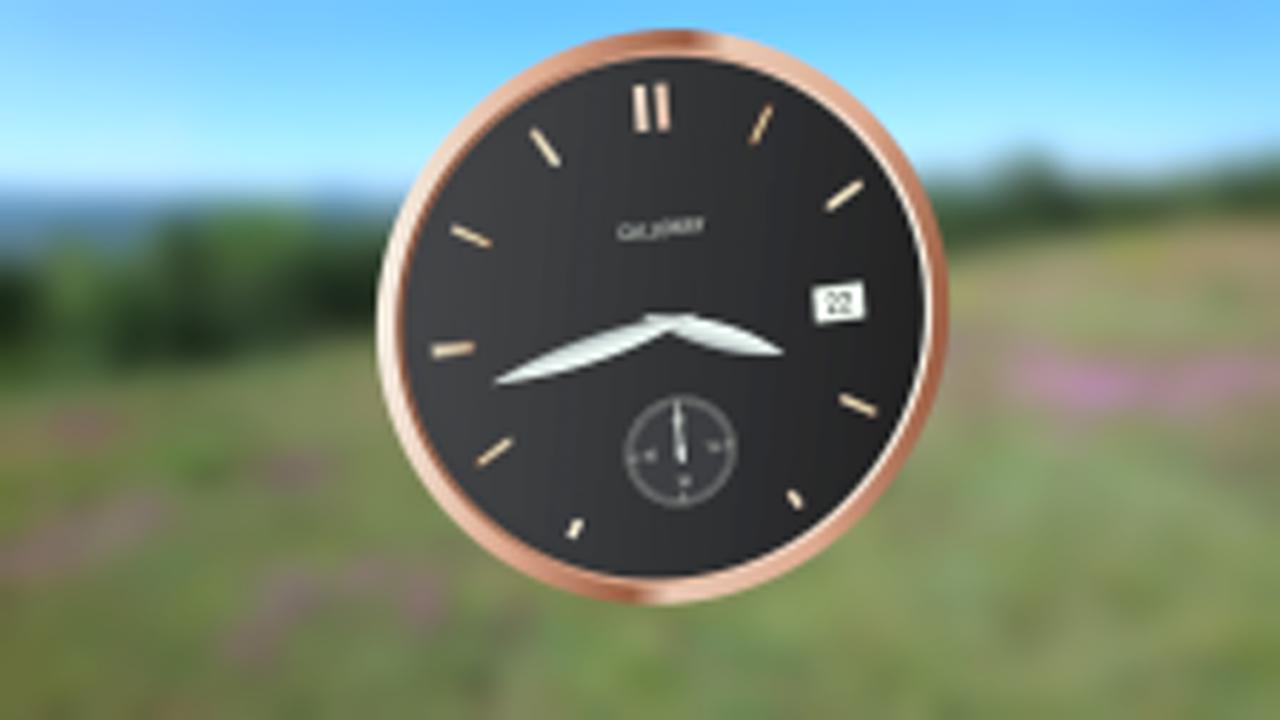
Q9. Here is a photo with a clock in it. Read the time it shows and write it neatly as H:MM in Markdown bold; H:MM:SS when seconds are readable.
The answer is **3:43**
